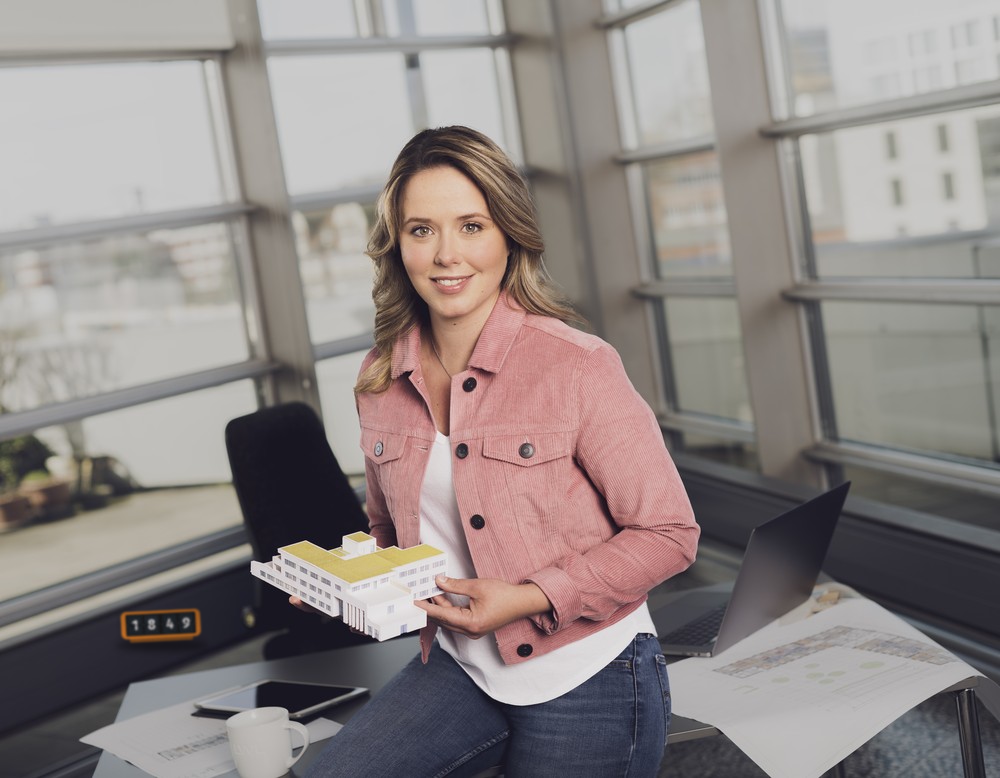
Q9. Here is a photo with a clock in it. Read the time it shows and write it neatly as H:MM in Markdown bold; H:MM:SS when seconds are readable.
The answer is **18:49**
